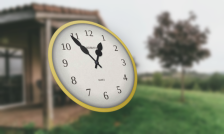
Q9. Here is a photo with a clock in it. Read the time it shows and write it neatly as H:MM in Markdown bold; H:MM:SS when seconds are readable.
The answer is **12:54**
